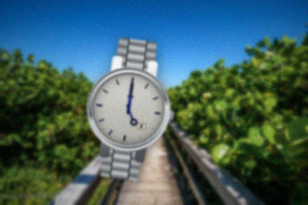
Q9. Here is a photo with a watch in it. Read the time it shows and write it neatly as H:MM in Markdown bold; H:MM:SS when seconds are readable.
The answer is **5:00**
